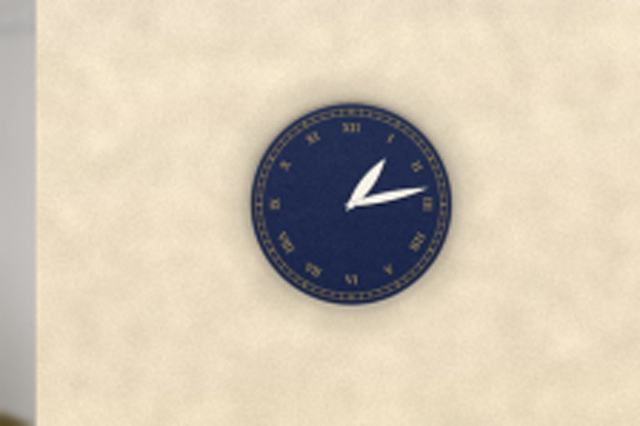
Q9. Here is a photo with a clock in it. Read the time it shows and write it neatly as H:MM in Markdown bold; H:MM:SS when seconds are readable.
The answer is **1:13**
